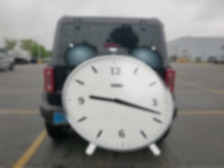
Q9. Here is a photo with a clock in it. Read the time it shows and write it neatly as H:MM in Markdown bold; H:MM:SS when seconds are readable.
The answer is **9:18**
